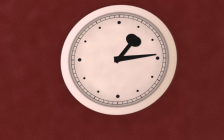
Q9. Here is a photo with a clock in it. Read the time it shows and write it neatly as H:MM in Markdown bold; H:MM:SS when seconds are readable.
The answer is **1:14**
